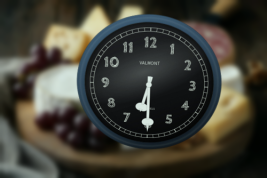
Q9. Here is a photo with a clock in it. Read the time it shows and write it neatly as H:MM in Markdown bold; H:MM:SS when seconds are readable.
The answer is **6:30**
